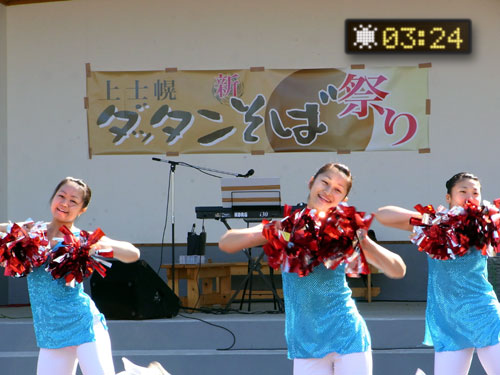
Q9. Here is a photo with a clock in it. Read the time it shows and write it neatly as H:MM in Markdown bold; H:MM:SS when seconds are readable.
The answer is **3:24**
